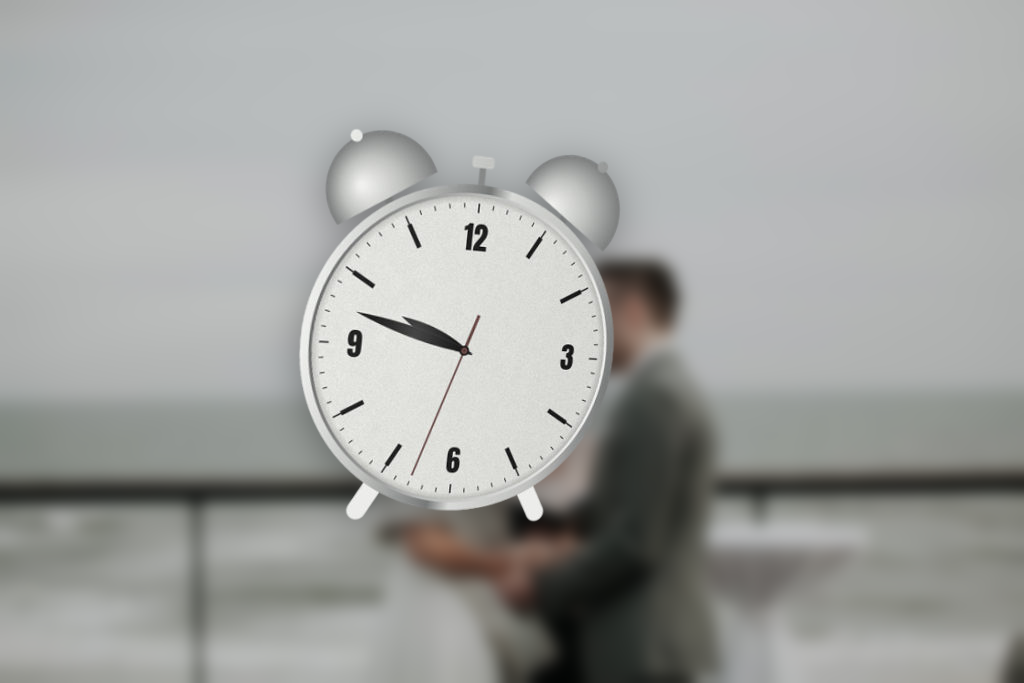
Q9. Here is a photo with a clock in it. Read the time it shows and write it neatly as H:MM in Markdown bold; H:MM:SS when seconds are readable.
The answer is **9:47:33**
